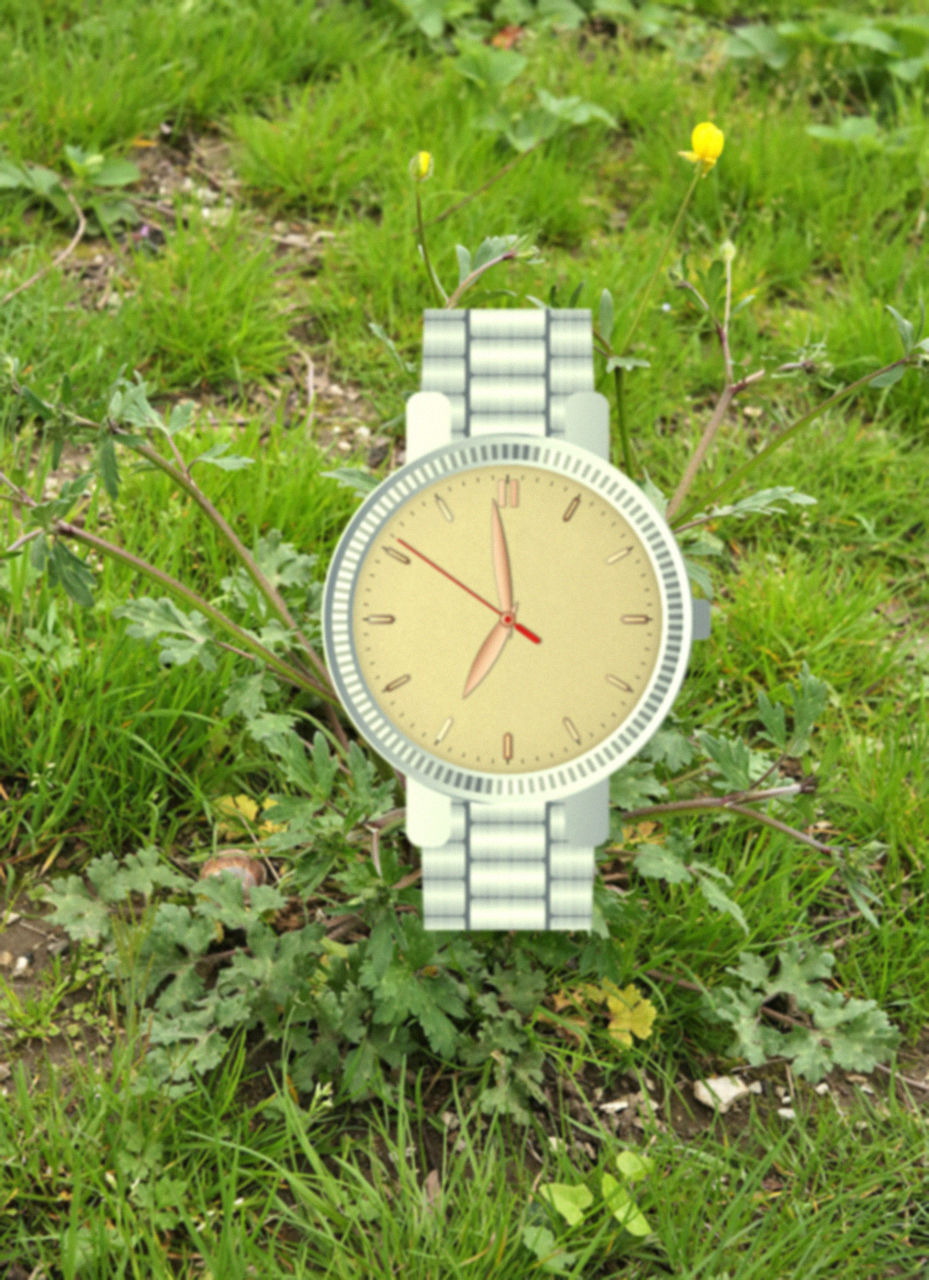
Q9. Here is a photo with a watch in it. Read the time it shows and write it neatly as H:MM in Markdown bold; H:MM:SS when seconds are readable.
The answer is **6:58:51**
